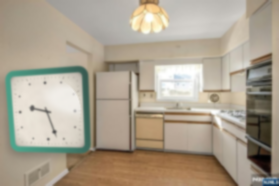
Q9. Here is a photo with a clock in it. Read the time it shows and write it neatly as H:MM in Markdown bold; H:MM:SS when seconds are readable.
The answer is **9:27**
